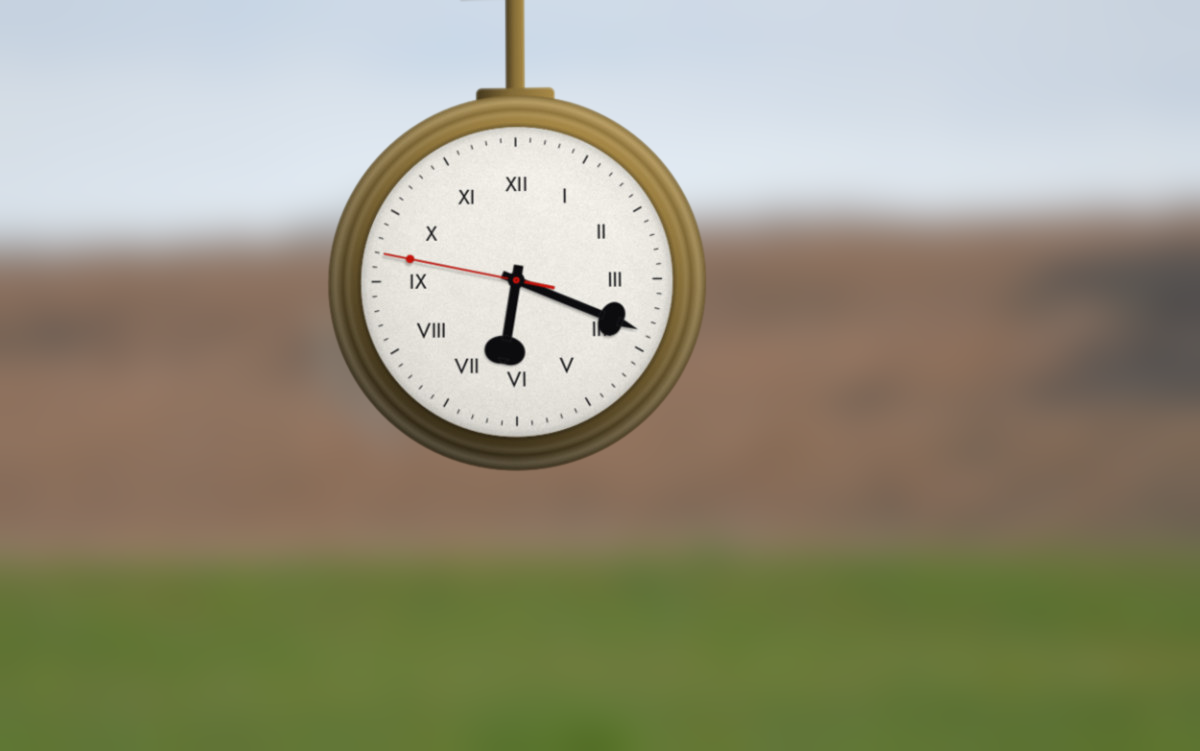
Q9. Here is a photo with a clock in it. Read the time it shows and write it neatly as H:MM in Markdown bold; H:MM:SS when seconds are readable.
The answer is **6:18:47**
